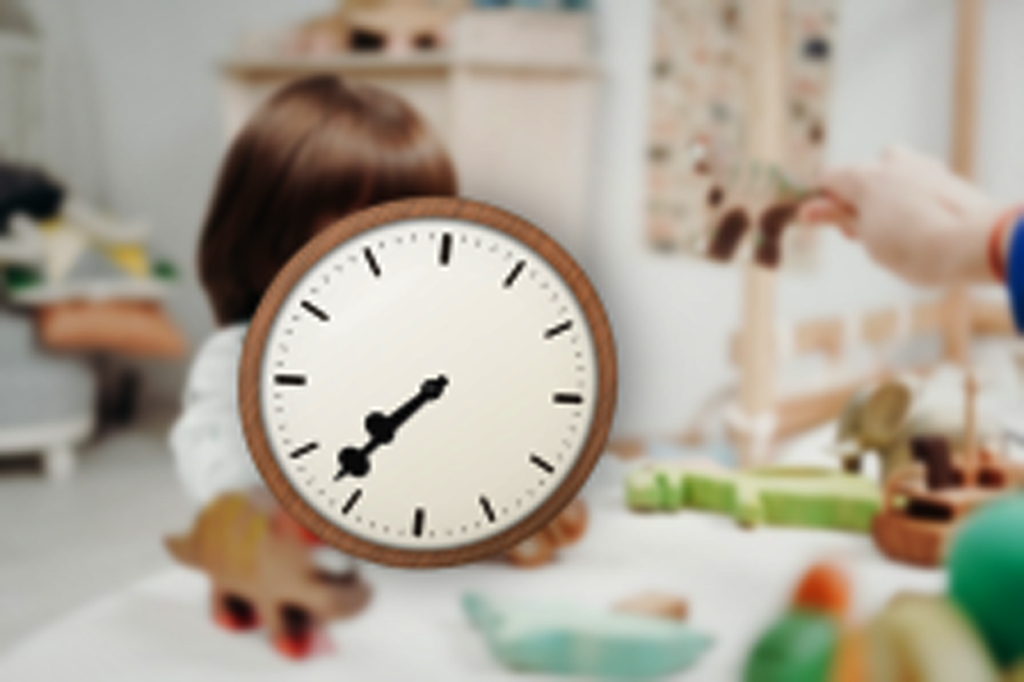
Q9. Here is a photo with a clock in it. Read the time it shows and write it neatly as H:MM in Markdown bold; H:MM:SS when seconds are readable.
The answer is **7:37**
